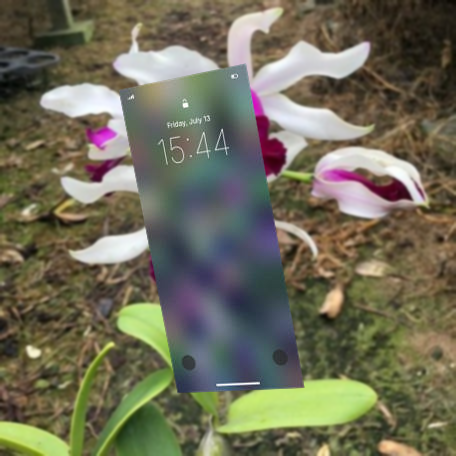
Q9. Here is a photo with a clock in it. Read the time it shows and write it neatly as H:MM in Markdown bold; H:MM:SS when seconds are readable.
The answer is **15:44**
